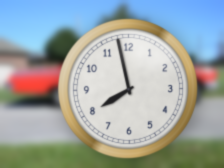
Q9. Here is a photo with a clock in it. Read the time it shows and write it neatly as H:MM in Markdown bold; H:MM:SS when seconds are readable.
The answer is **7:58**
